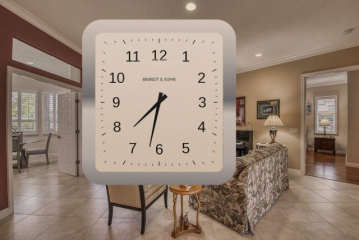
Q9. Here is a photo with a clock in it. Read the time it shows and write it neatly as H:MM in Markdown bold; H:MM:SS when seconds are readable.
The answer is **7:32**
